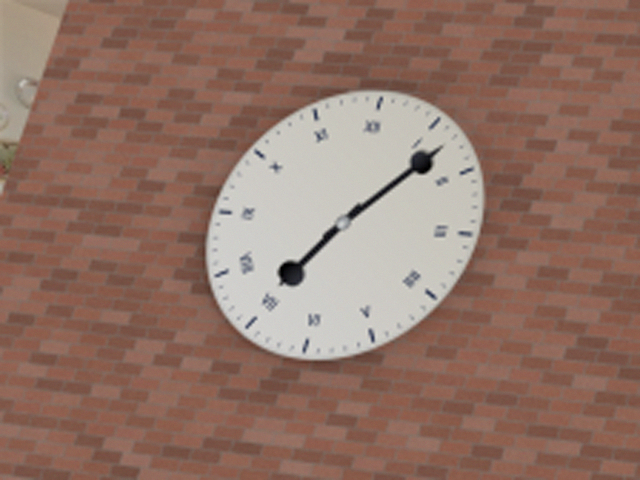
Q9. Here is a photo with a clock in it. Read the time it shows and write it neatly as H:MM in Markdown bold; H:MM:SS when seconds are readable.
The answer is **7:07**
